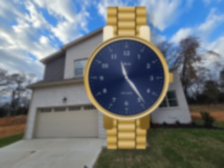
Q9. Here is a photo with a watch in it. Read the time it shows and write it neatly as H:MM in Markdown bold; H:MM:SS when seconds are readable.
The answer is **11:24**
